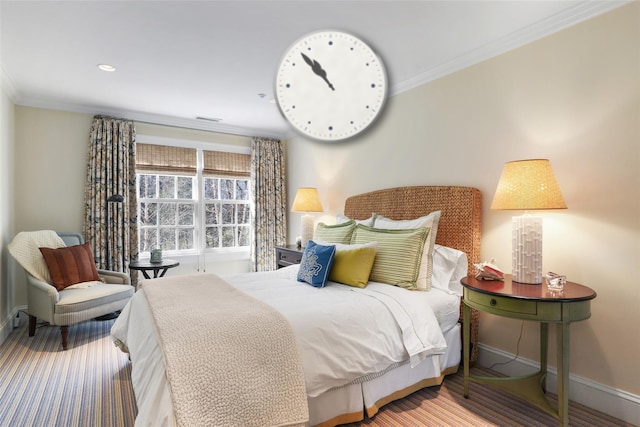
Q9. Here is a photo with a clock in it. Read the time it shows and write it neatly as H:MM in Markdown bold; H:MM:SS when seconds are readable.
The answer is **10:53**
